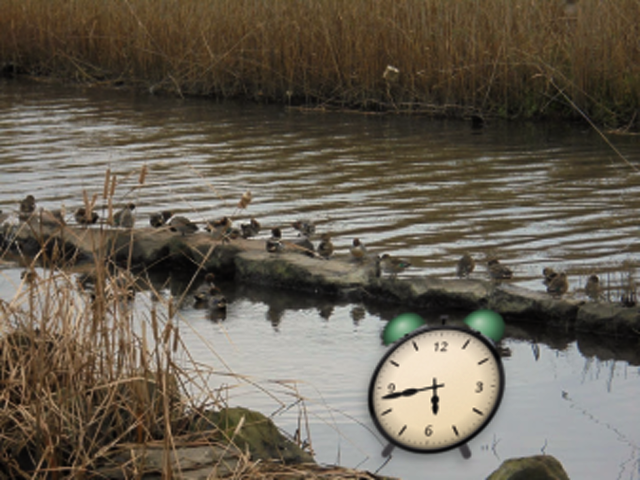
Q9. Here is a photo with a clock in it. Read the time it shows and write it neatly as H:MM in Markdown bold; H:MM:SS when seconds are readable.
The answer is **5:43**
